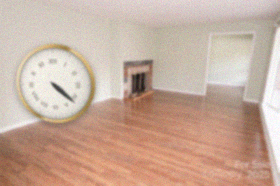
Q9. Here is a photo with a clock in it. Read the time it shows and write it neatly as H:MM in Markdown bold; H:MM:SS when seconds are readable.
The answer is **4:22**
